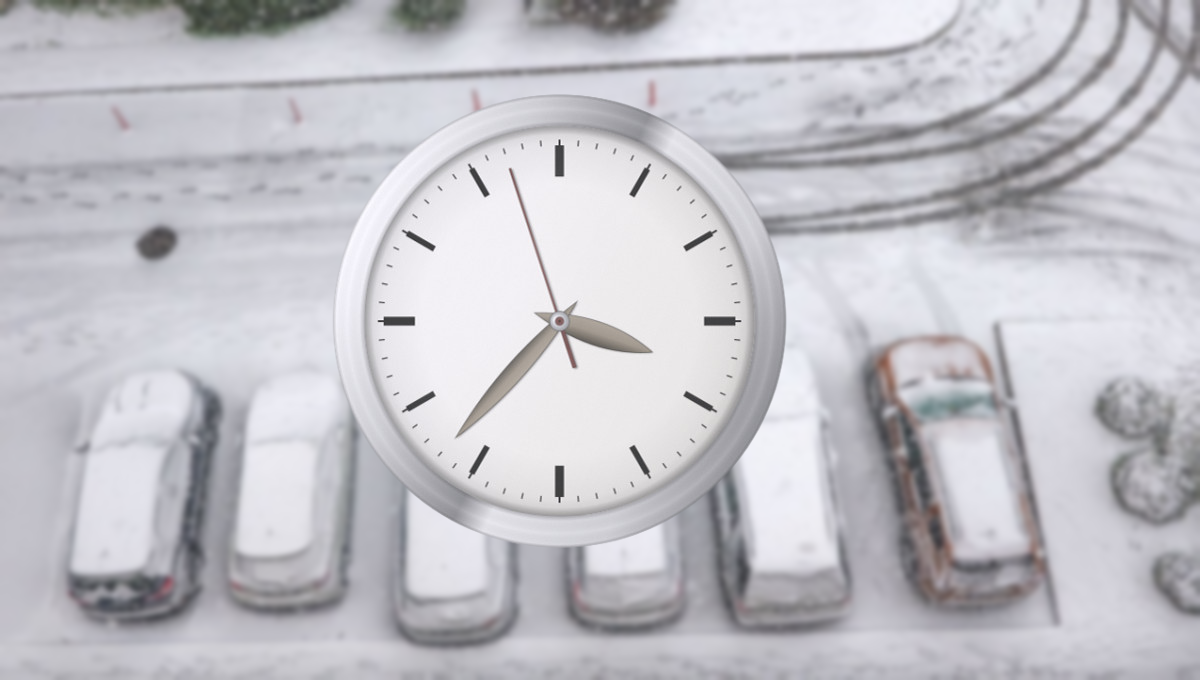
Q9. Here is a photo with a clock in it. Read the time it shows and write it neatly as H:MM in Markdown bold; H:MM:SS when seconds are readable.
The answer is **3:36:57**
